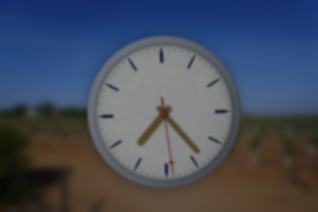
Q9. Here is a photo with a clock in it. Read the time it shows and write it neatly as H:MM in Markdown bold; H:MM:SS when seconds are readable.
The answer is **7:23:29**
